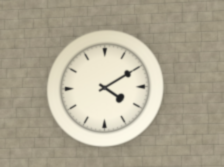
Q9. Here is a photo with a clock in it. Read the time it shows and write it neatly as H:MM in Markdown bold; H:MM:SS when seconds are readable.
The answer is **4:10**
